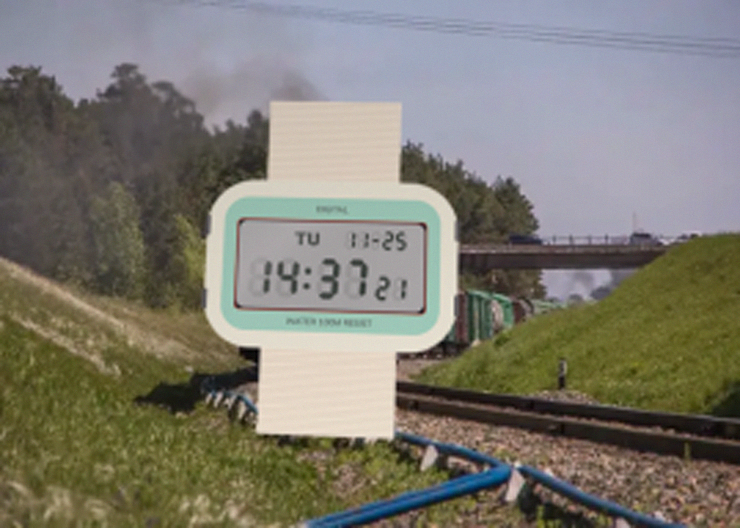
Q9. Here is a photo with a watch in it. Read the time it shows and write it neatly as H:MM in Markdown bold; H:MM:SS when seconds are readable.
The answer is **14:37:21**
